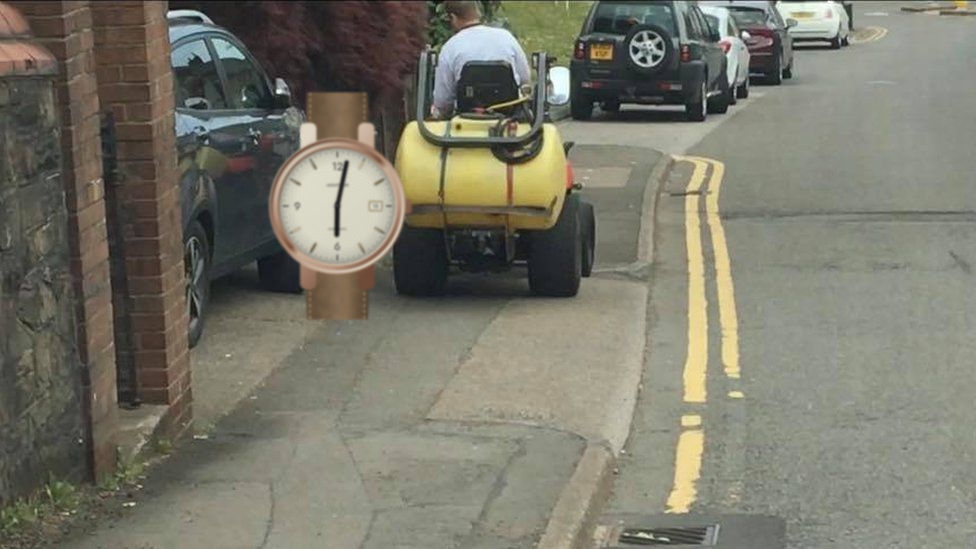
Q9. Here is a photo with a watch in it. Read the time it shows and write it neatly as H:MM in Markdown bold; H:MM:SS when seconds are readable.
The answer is **6:02**
